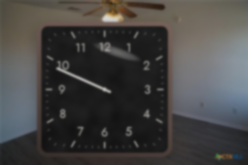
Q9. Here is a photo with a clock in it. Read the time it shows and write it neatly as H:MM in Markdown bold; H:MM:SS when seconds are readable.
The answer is **9:49**
